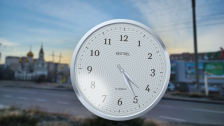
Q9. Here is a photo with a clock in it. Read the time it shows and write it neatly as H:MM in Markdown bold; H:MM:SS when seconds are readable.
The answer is **4:25**
